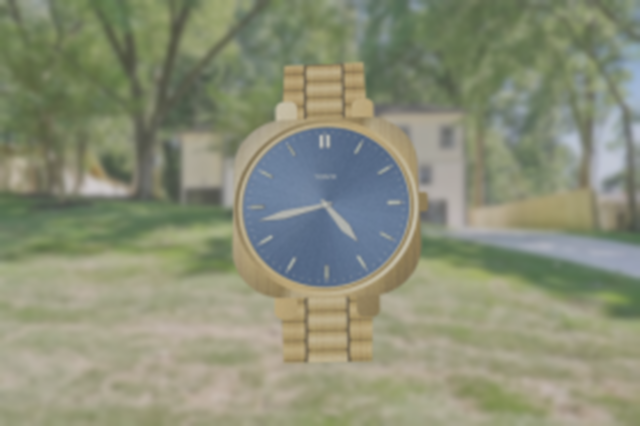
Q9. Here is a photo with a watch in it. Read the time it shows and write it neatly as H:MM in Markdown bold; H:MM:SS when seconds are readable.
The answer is **4:43**
